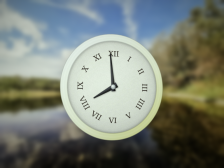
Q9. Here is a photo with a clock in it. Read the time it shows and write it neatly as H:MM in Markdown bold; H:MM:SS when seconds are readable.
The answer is **7:59**
